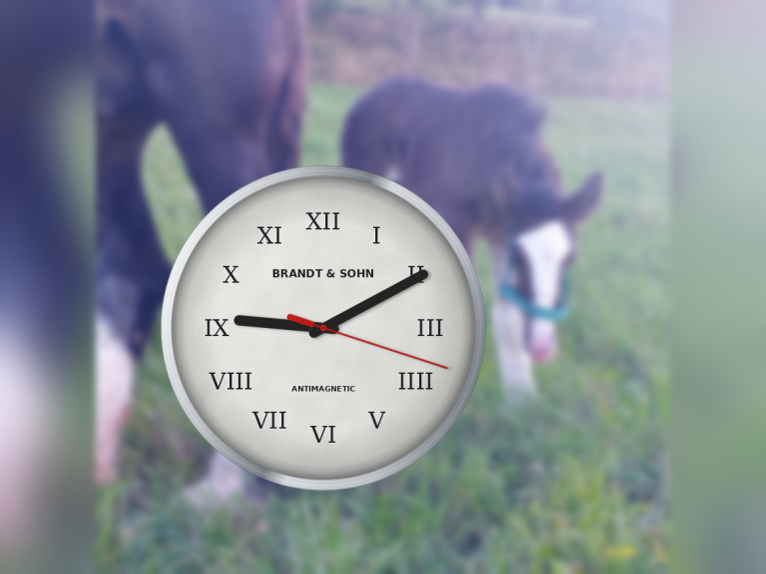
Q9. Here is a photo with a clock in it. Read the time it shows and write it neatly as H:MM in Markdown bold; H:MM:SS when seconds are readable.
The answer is **9:10:18**
